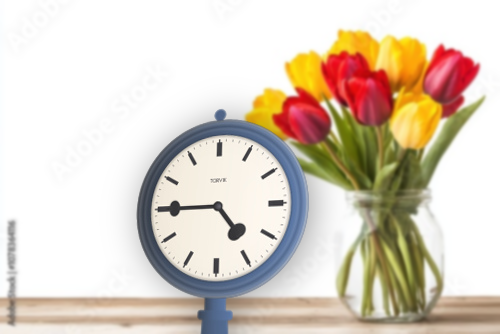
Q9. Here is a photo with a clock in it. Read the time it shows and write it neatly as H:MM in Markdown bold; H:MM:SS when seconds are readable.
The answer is **4:45**
